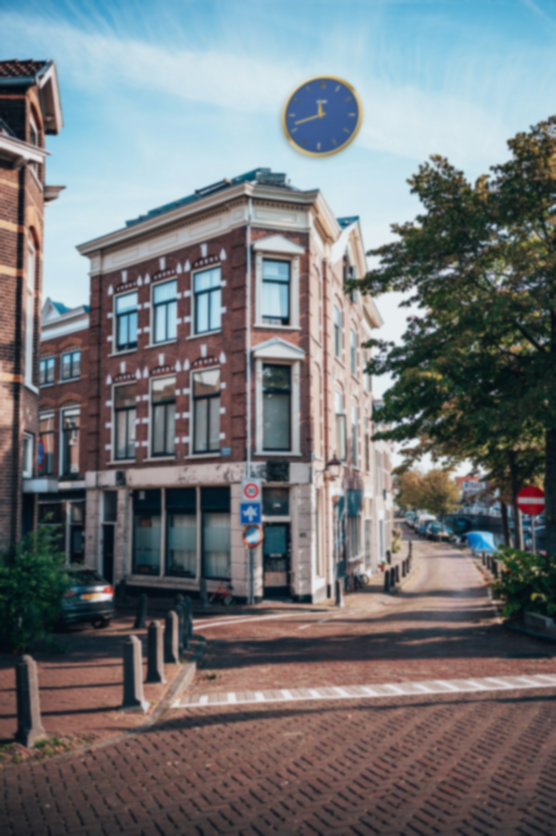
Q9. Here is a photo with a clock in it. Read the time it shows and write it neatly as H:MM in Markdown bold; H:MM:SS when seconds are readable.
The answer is **11:42**
